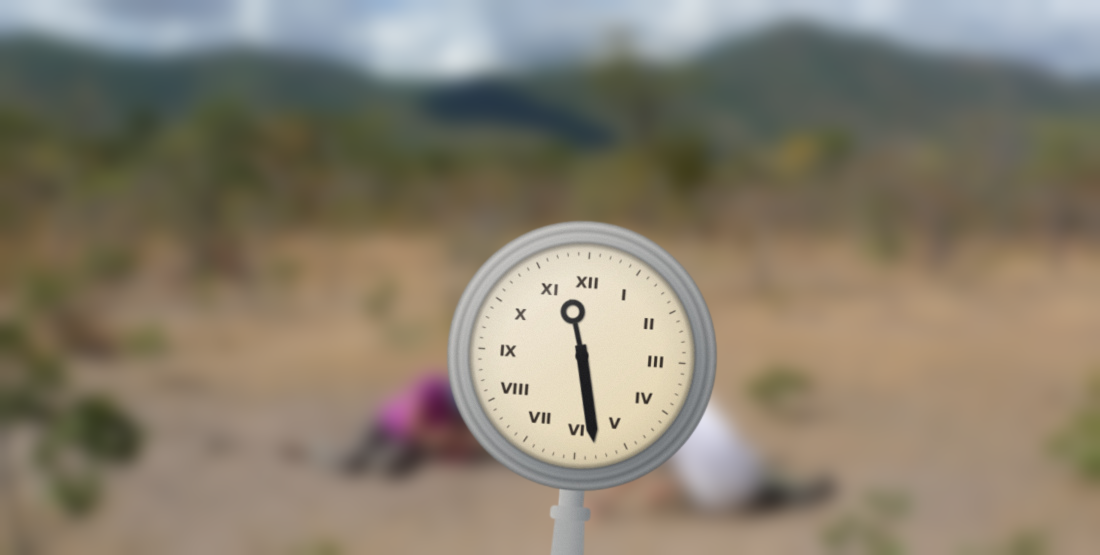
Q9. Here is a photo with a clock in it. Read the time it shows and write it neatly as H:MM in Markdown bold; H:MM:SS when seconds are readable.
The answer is **11:28**
